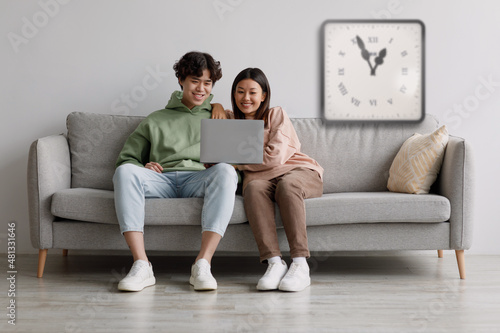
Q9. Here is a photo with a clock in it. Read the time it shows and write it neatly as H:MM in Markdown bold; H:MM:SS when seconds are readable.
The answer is **12:56**
